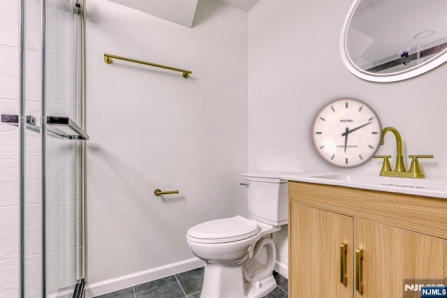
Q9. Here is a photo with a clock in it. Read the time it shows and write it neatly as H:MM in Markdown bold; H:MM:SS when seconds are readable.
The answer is **6:11**
